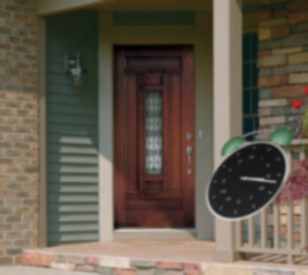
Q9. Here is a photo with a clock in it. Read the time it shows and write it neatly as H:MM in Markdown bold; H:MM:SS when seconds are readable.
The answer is **3:17**
